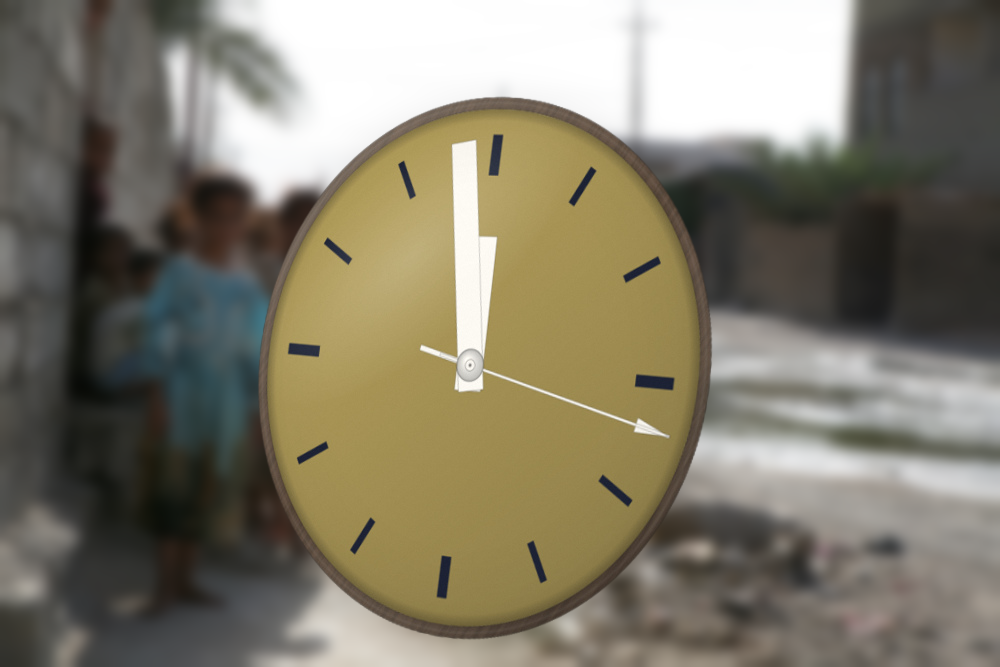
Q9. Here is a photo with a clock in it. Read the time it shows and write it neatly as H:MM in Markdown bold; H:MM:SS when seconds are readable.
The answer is **11:58:17**
